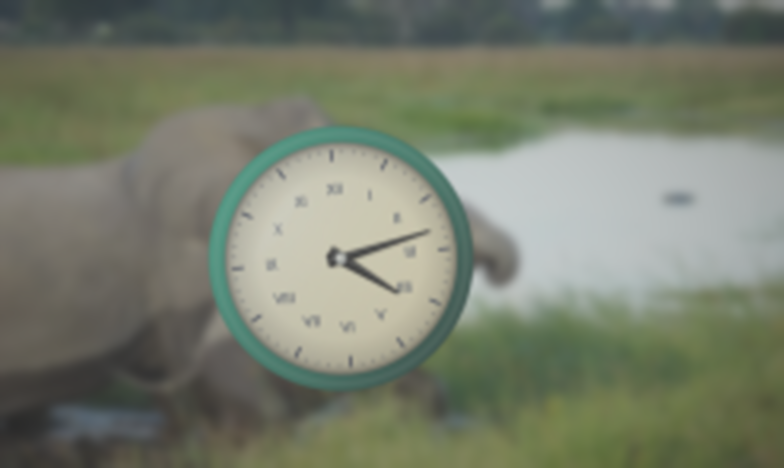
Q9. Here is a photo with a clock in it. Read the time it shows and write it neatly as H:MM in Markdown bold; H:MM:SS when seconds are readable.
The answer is **4:13**
